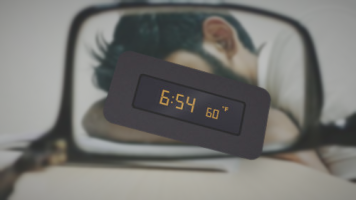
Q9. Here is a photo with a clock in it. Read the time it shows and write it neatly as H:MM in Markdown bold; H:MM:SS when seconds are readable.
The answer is **6:54**
